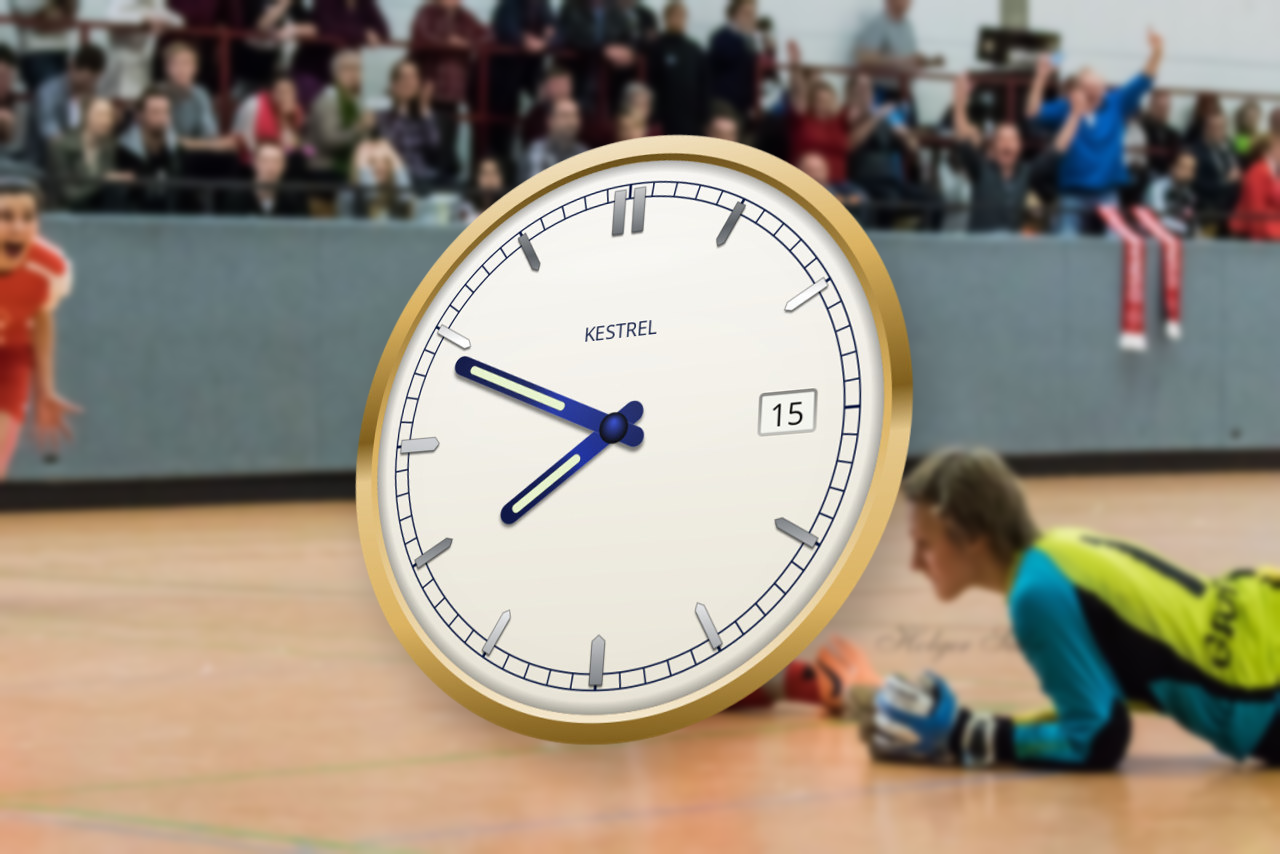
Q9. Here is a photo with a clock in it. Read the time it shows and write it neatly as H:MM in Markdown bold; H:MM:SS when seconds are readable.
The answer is **7:49**
